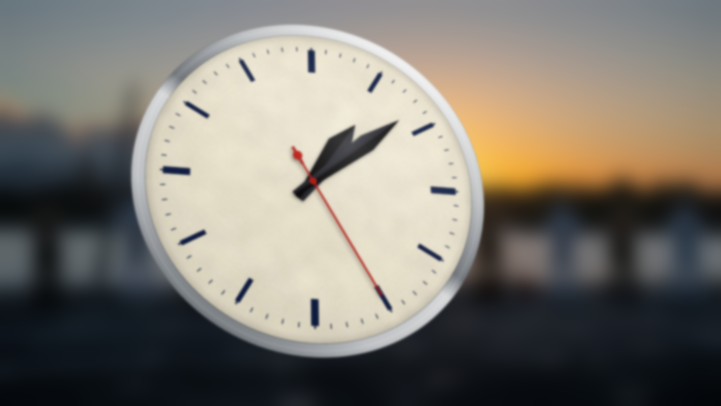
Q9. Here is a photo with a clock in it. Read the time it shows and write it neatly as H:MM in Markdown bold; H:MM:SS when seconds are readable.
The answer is **1:08:25**
